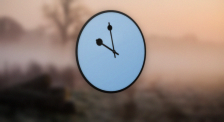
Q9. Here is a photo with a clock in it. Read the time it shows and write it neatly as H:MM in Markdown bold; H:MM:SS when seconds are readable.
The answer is **9:58**
